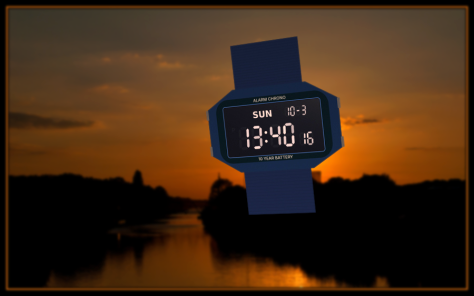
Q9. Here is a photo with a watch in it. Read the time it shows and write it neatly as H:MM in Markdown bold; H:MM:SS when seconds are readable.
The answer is **13:40:16**
